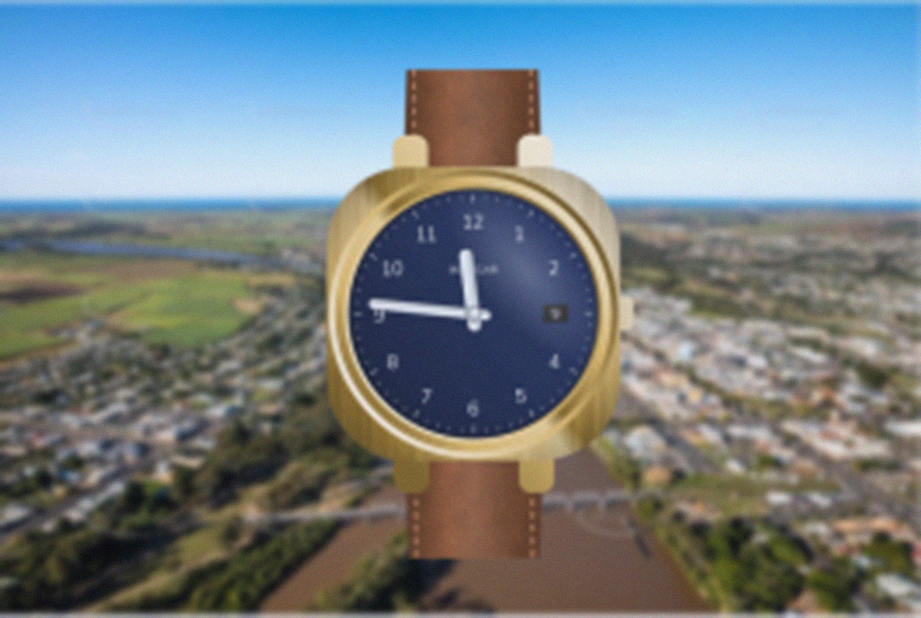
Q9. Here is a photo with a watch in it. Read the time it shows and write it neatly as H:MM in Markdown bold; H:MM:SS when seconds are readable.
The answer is **11:46**
